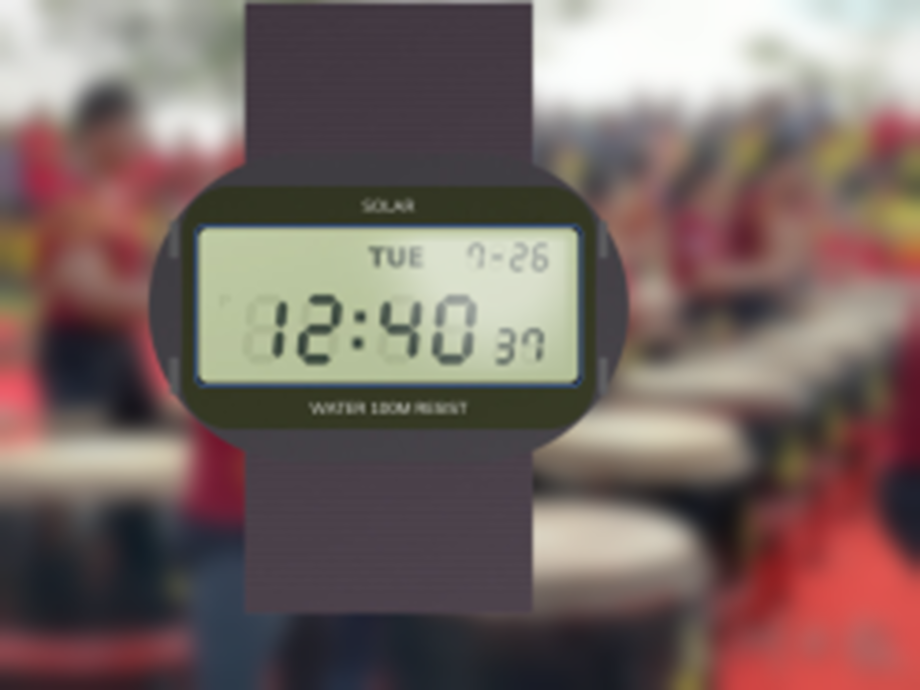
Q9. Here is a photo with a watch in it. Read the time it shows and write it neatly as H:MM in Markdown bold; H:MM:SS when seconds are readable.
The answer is **12:40:37**
